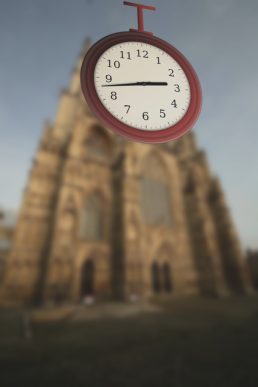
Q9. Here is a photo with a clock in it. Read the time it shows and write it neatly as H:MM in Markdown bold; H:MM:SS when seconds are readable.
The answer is **2:43**
